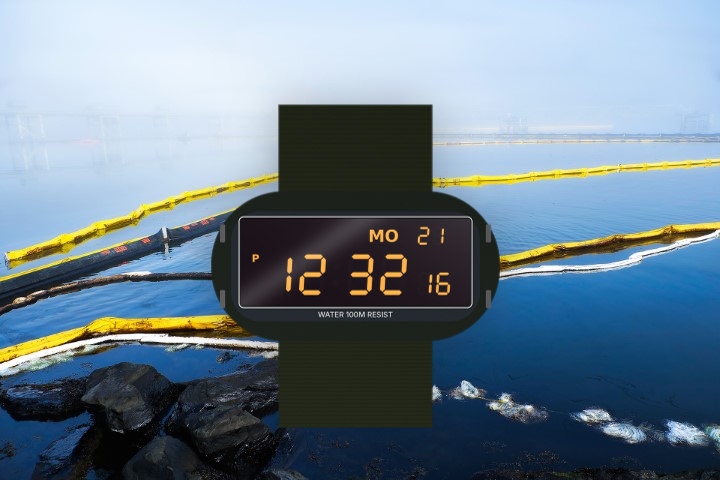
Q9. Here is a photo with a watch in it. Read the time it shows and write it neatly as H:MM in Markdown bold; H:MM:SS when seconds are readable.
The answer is **12:32:16**
